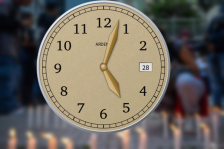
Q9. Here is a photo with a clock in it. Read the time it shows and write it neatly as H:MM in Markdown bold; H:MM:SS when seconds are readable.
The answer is **5:03**
